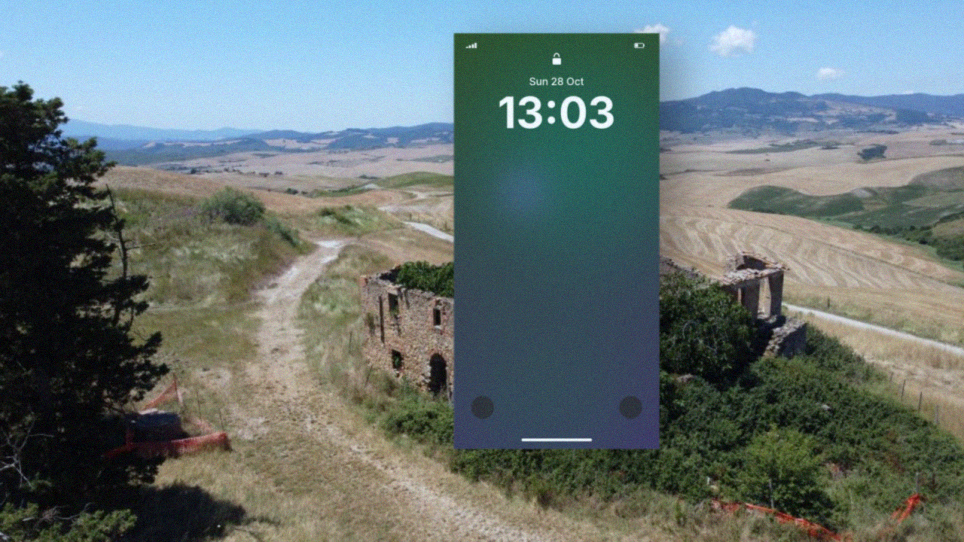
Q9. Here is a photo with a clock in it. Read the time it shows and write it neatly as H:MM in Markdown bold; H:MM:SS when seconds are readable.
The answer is **13:03**
